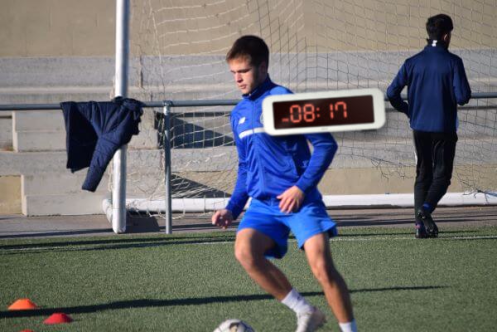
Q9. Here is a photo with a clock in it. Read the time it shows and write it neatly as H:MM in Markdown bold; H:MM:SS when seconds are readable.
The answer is **8:17**
